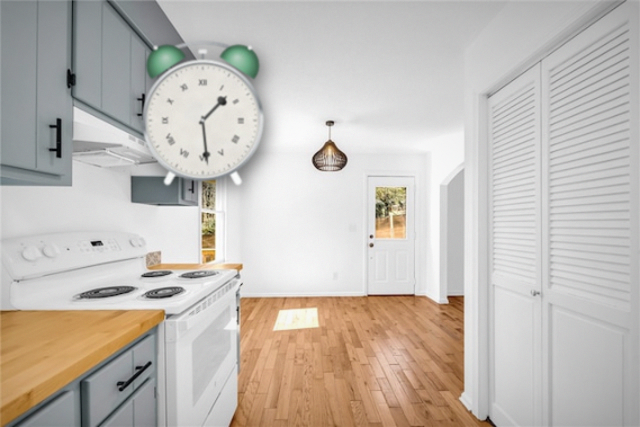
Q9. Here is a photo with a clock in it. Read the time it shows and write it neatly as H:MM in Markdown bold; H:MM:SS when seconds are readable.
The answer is **1:29**
